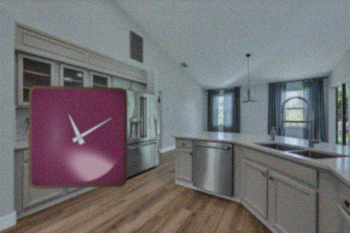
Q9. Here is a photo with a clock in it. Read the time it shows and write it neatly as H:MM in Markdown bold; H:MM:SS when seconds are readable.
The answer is **11:10**
